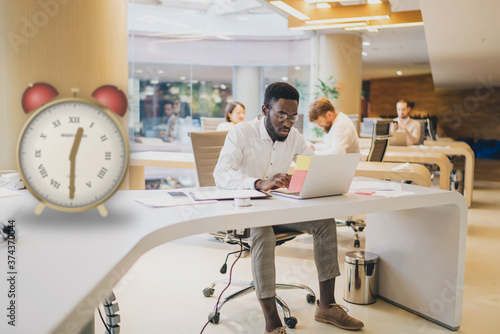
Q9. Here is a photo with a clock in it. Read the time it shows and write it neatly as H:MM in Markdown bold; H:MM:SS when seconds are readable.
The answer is **12:30**
